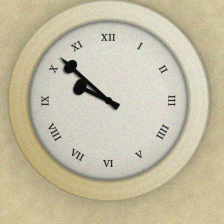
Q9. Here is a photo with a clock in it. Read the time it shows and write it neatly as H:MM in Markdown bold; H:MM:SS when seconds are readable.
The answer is **9:52**
